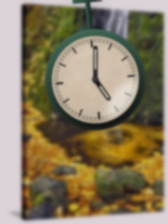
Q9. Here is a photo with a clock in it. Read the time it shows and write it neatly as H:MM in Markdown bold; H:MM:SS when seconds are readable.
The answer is **5:01**
